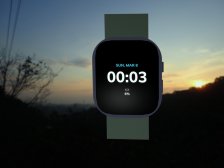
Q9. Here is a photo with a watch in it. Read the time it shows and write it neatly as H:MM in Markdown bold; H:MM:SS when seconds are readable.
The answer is **0:03**
